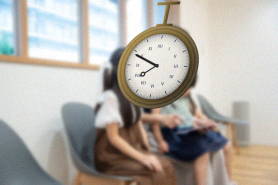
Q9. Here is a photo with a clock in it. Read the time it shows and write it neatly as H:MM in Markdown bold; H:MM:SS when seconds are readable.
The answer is **7:49**
